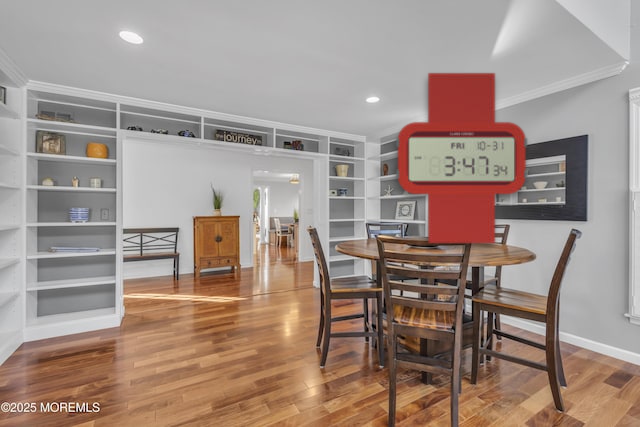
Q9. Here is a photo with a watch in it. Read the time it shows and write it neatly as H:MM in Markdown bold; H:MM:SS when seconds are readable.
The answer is **3:47:34**
